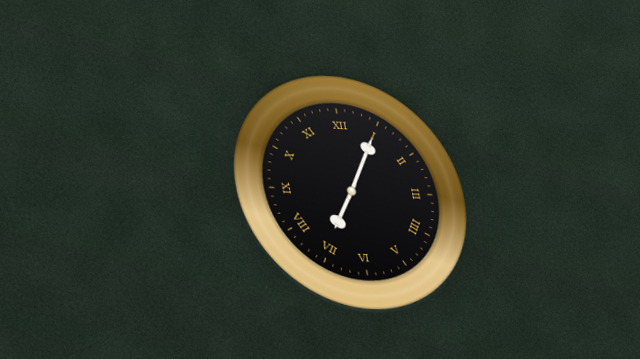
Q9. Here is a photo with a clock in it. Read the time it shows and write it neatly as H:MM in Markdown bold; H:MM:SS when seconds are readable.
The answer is **7:05**
